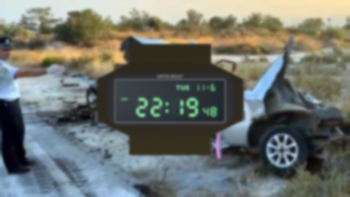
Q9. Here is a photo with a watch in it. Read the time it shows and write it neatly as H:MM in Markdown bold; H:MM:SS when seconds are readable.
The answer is **22:19**
